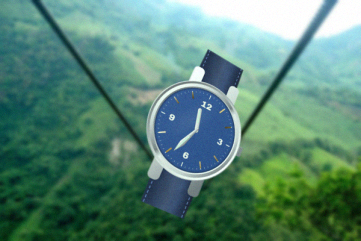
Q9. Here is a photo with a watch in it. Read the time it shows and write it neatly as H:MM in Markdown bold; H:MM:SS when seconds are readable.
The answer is **11:34**
